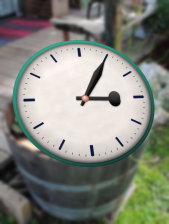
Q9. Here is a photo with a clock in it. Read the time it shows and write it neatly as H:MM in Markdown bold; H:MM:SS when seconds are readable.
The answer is **3:05**
